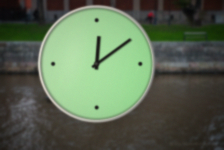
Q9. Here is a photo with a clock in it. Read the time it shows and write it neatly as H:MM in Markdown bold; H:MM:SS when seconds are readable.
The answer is **12:09**
